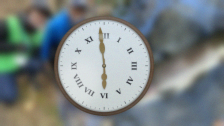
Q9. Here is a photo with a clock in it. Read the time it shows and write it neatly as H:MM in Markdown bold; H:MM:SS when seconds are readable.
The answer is **5:59**
